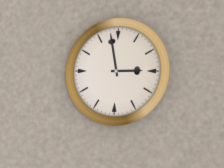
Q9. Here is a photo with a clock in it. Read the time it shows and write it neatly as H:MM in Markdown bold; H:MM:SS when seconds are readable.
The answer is **2:58**
